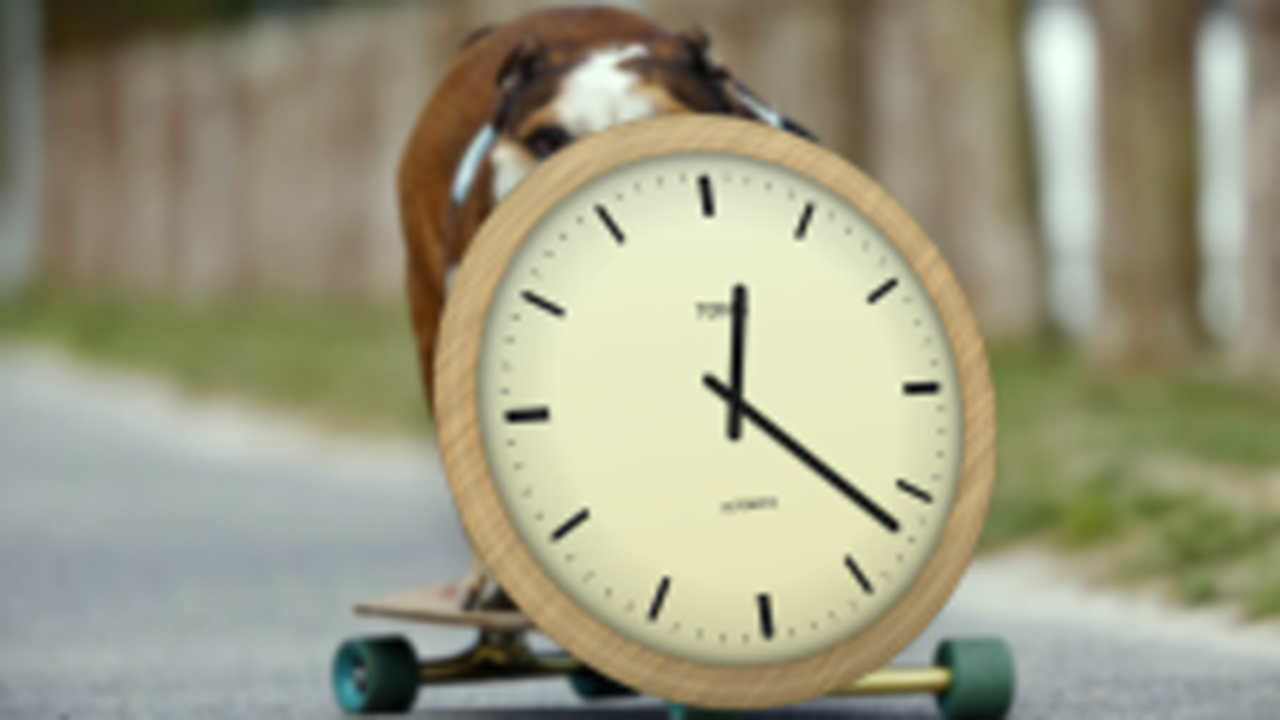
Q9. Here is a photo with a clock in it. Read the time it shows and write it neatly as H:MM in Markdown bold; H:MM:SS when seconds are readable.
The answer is **12:22**
